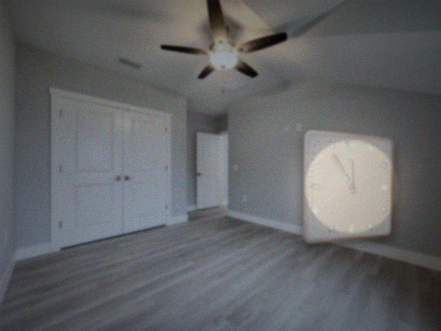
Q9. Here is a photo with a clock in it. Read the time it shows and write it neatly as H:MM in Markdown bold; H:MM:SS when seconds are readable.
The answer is **11:54**
